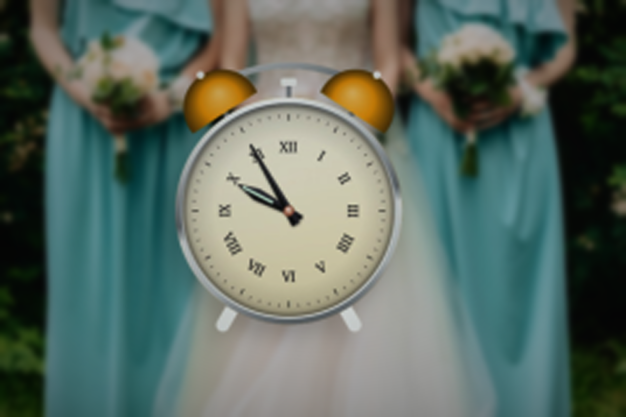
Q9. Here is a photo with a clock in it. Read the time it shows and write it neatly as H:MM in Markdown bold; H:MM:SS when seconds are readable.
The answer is **9:55**
